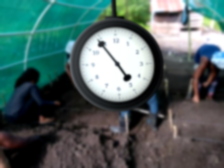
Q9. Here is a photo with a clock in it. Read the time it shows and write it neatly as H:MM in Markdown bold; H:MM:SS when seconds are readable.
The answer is **4:54**
